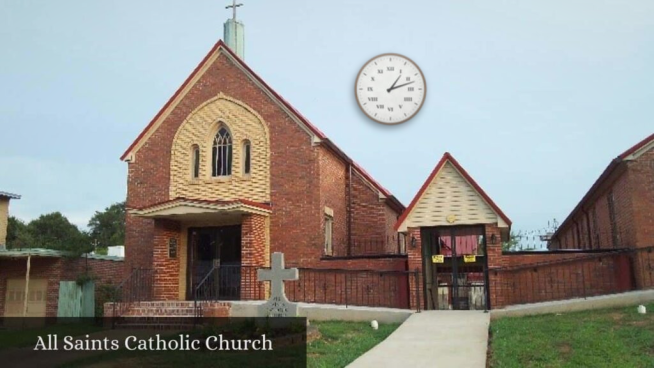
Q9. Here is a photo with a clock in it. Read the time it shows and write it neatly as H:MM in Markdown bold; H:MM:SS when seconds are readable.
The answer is **1:12**
